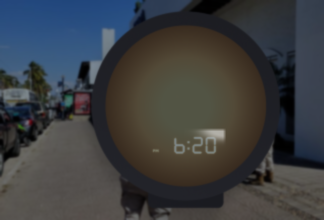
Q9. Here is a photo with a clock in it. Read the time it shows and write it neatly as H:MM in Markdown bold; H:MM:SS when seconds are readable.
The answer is **6:20**
